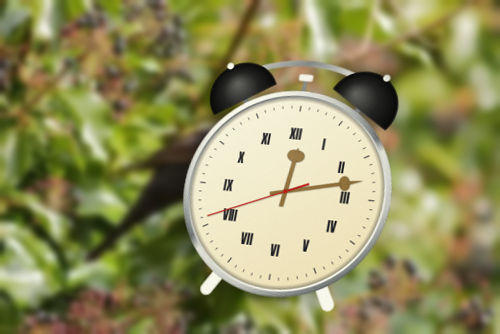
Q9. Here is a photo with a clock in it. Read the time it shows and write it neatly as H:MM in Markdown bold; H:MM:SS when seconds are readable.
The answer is **12:12:41**
